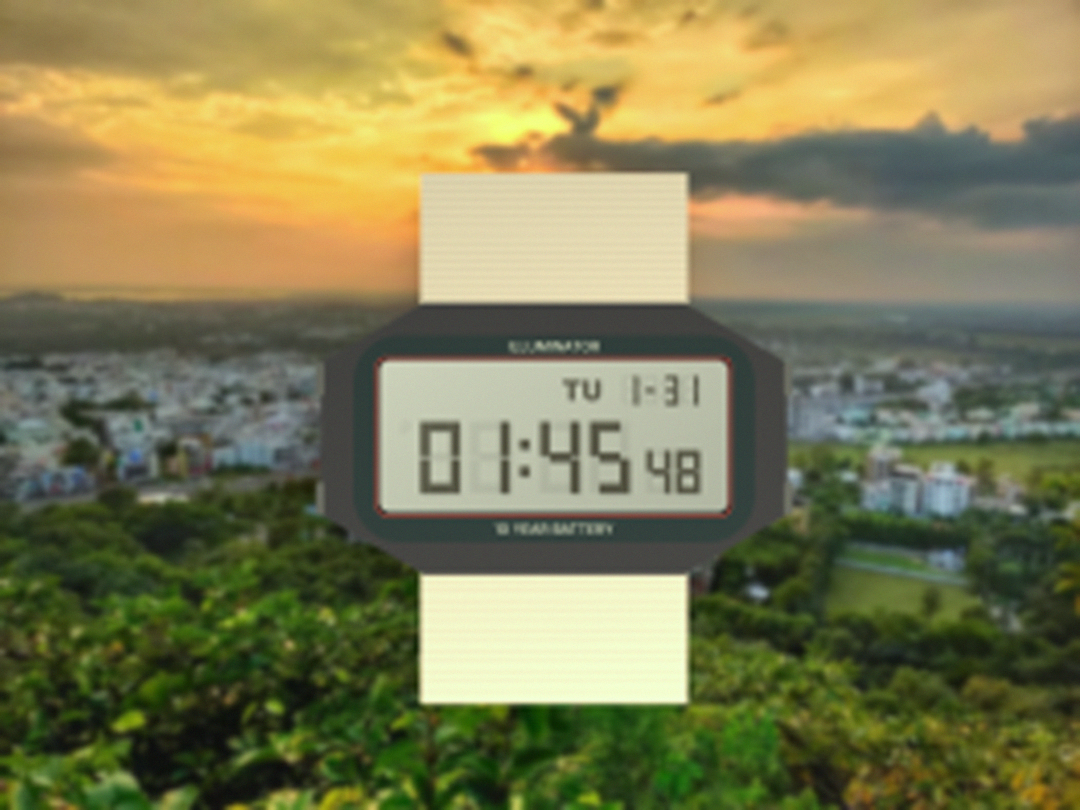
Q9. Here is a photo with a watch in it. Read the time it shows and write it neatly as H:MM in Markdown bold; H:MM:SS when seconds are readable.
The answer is **1:45:48**
